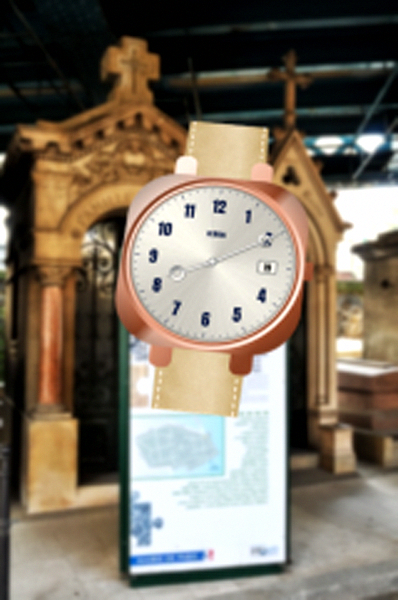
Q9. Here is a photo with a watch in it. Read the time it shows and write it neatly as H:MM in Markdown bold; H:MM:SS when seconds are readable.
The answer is **8:10**
